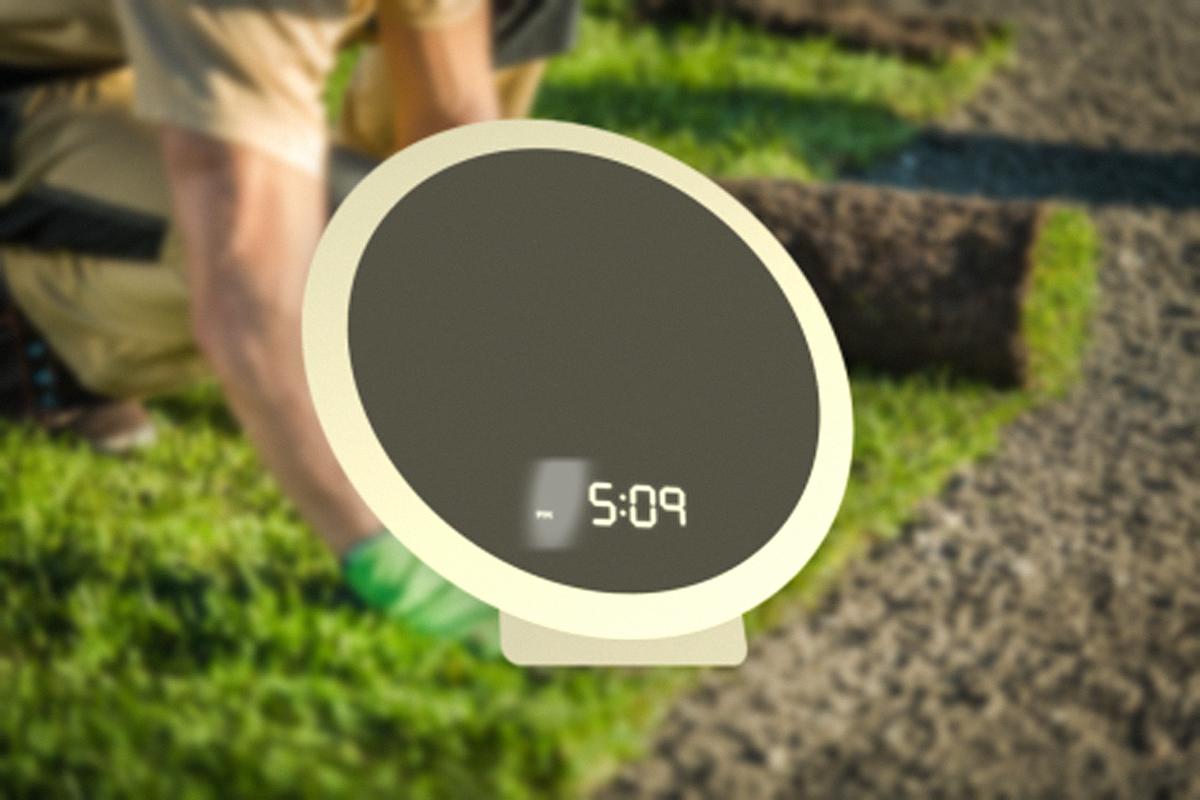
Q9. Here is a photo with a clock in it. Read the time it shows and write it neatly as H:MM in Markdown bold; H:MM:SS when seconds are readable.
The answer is **5:09**
